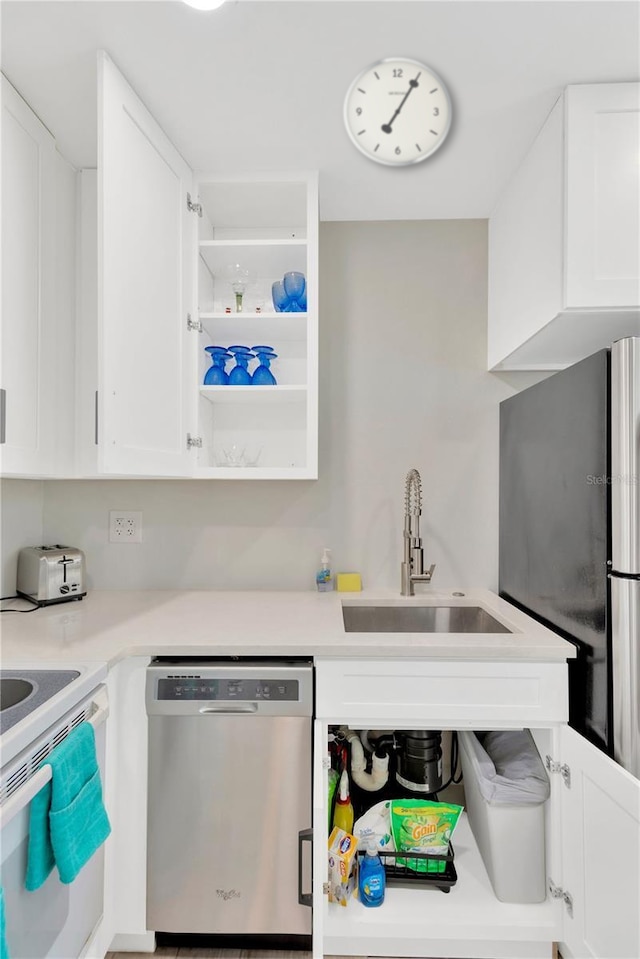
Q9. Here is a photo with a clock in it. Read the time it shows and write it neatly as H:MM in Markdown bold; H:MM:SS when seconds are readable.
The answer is **7:05**
